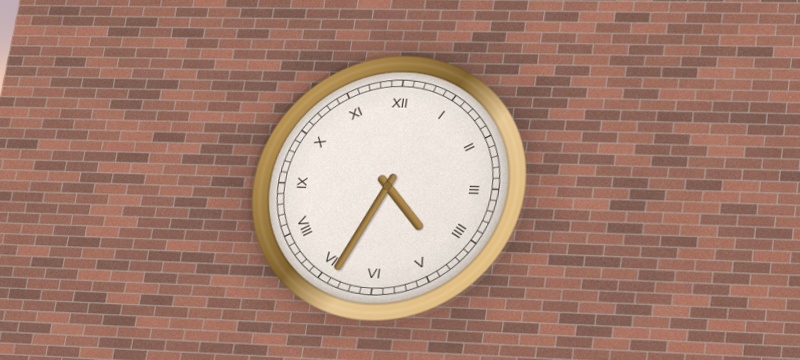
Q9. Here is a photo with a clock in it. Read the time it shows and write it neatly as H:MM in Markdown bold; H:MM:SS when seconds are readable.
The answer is **4:34**
